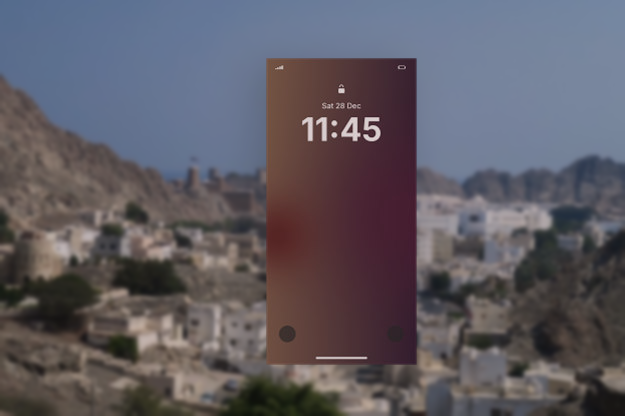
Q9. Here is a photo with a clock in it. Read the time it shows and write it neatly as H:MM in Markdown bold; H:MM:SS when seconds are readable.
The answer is **11:45**
